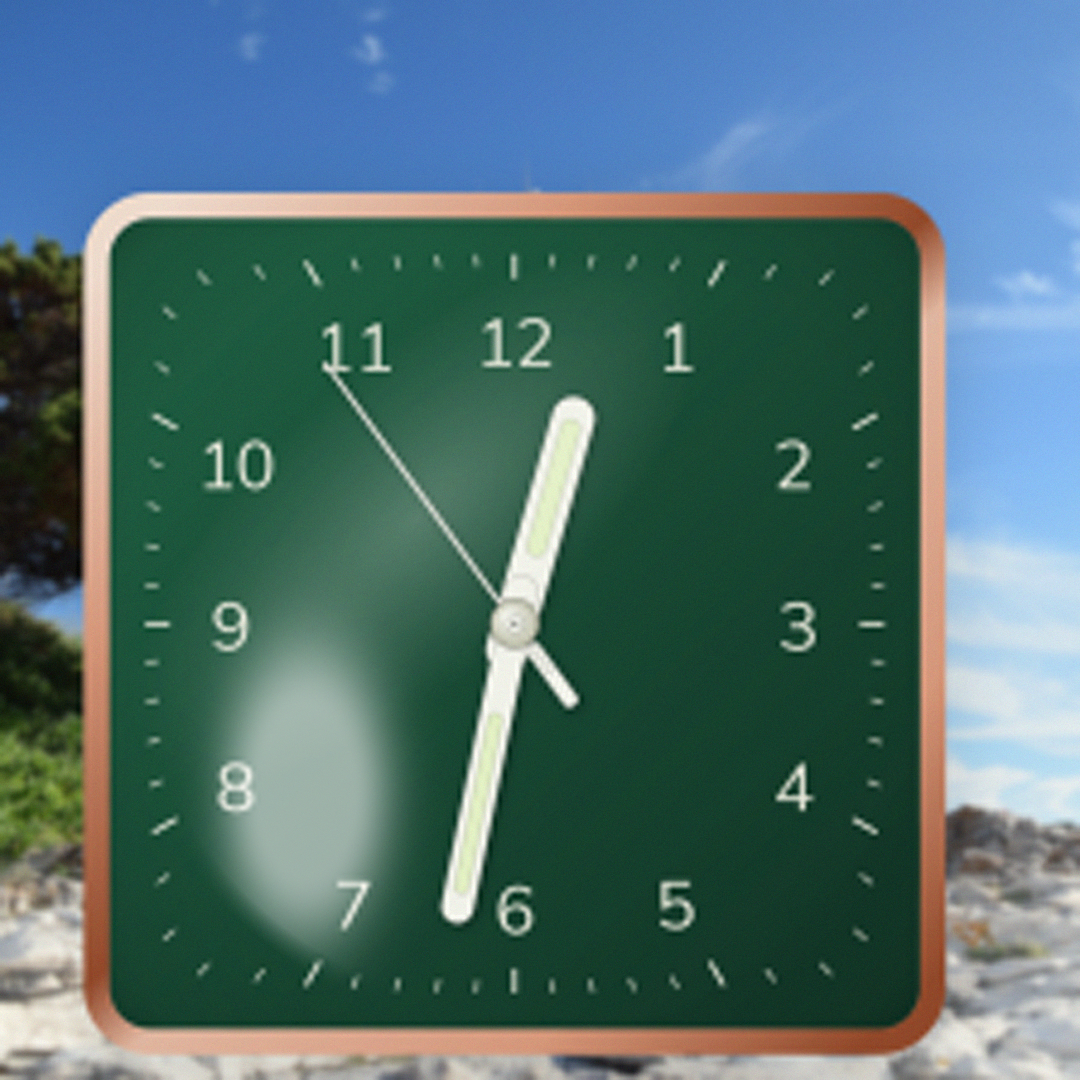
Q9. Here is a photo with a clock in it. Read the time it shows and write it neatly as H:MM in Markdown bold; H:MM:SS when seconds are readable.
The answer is **12:31:54**
